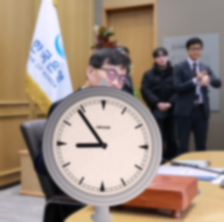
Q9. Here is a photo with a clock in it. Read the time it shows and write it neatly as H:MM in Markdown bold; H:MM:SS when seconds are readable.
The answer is **8:54**
